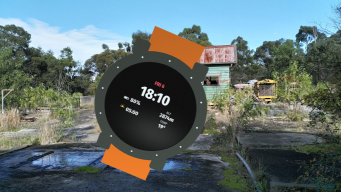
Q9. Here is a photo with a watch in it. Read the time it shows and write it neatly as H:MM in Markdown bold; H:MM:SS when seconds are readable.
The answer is **18:10**
